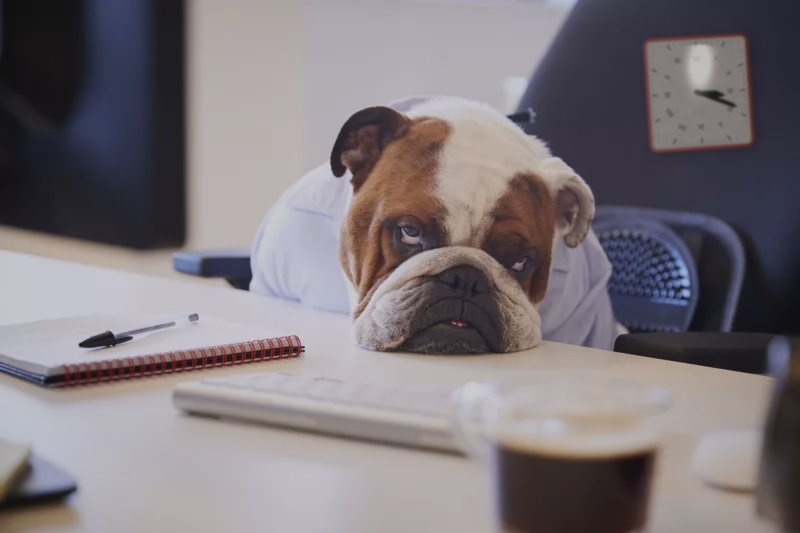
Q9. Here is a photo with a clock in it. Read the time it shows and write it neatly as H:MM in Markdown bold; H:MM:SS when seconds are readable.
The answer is **3:19**
